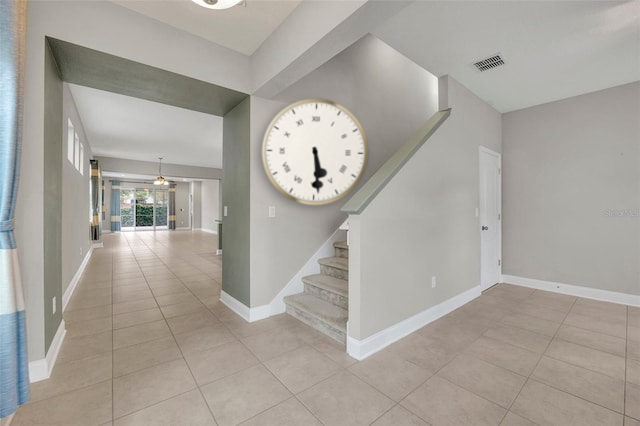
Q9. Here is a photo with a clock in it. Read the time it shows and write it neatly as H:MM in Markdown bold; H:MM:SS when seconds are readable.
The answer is **5:29**
